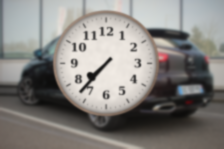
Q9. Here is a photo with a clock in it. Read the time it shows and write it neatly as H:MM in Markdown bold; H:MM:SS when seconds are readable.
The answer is **7:37**
